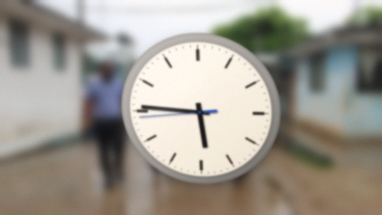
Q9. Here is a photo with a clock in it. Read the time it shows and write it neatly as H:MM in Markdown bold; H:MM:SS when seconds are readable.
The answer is **5:45:44**
